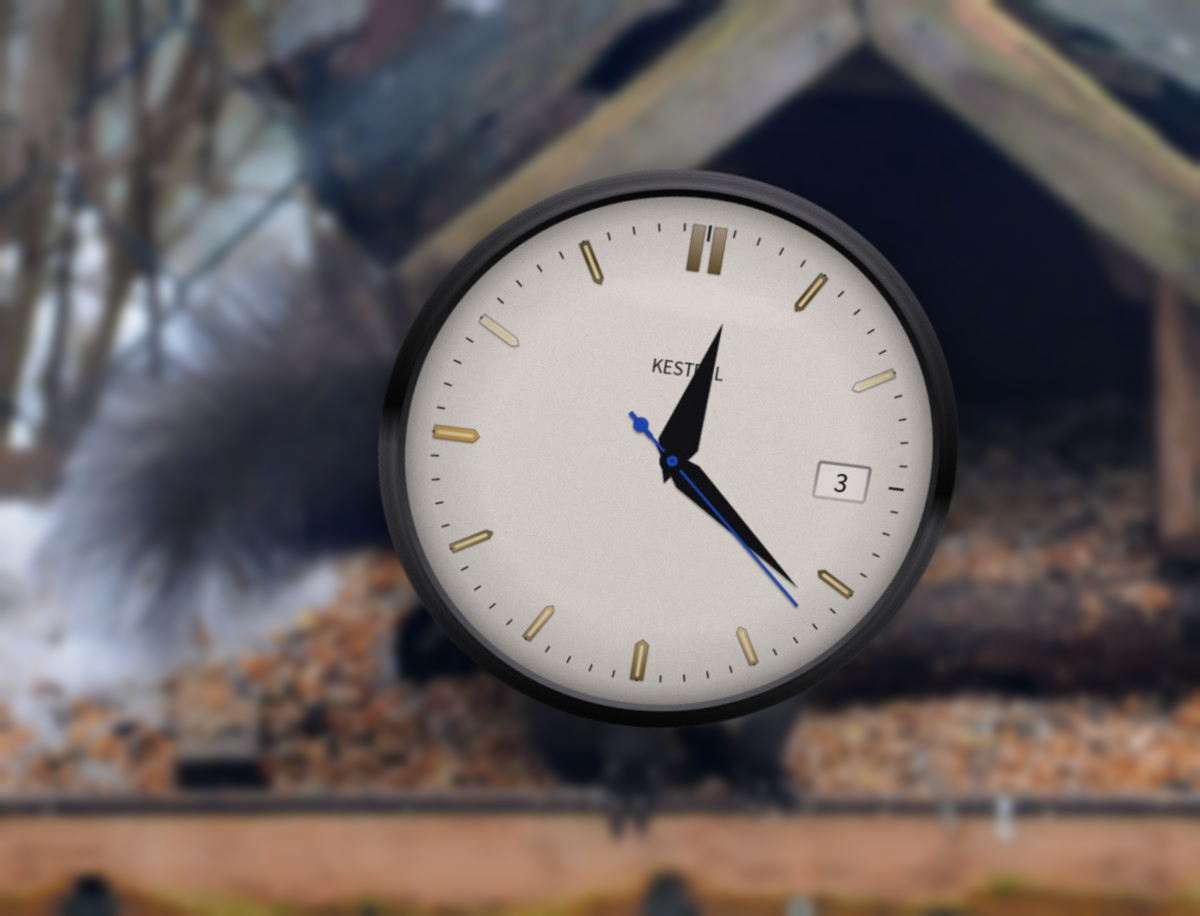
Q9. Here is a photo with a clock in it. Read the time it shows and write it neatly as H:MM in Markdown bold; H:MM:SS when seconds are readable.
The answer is **12:21:22**
